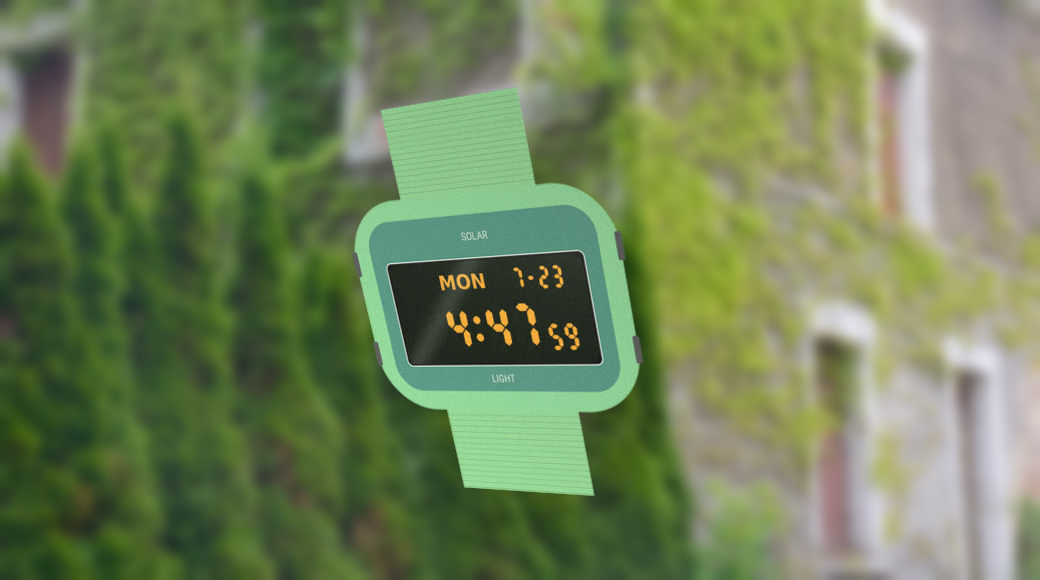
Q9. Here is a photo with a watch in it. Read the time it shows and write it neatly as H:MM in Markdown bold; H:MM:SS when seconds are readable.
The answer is **4:47:59**
